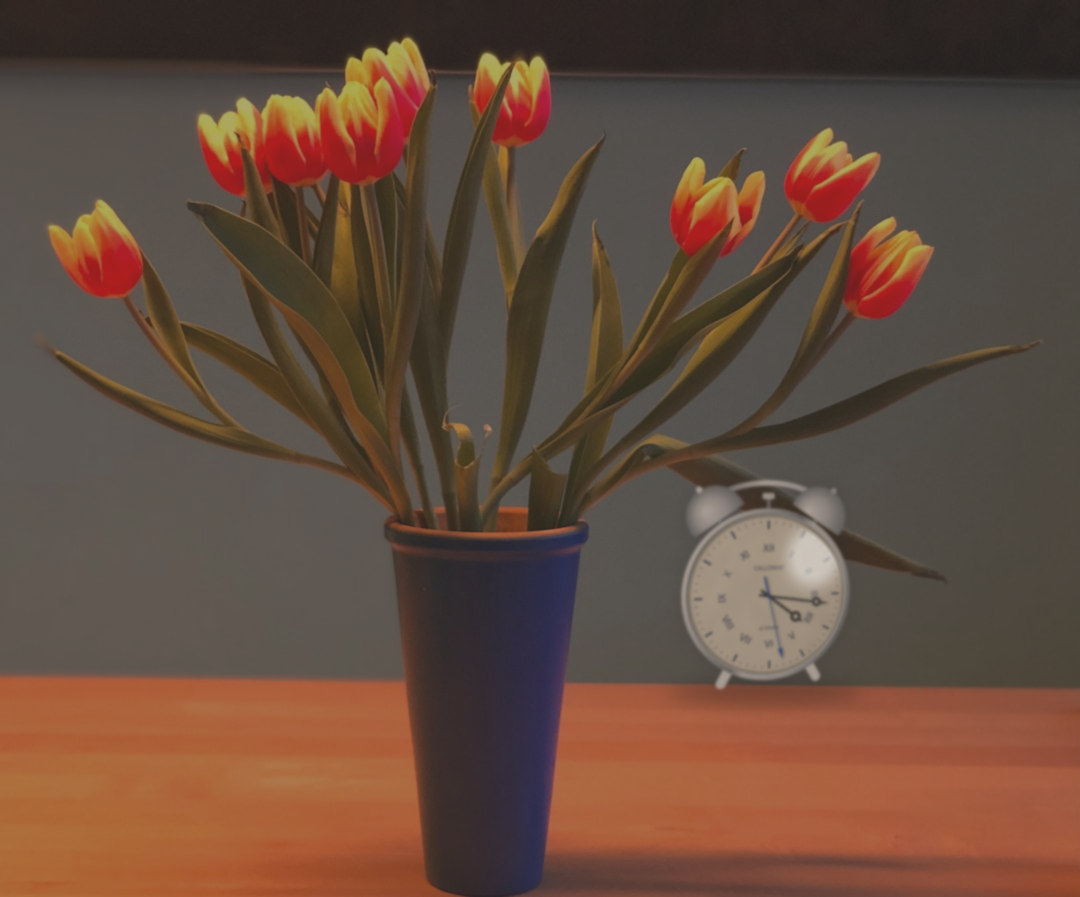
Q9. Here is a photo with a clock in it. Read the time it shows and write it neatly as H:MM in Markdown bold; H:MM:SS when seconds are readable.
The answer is **4:16:28**
